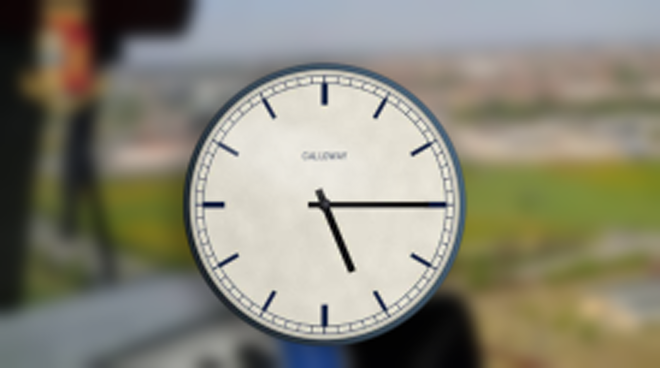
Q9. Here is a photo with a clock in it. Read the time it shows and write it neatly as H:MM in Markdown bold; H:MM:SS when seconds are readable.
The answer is **5:15**
